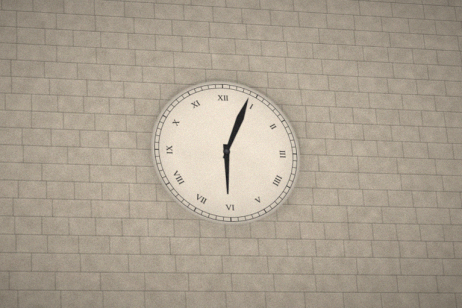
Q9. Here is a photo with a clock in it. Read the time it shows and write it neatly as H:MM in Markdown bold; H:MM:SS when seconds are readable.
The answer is **6:04**
